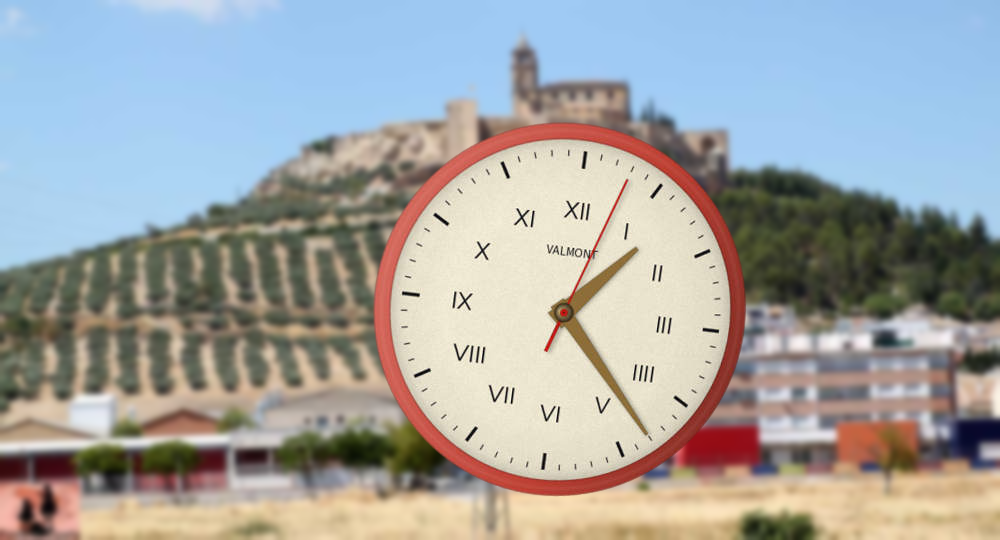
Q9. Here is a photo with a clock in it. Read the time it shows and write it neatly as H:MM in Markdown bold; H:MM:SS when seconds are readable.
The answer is **1:23:03**
